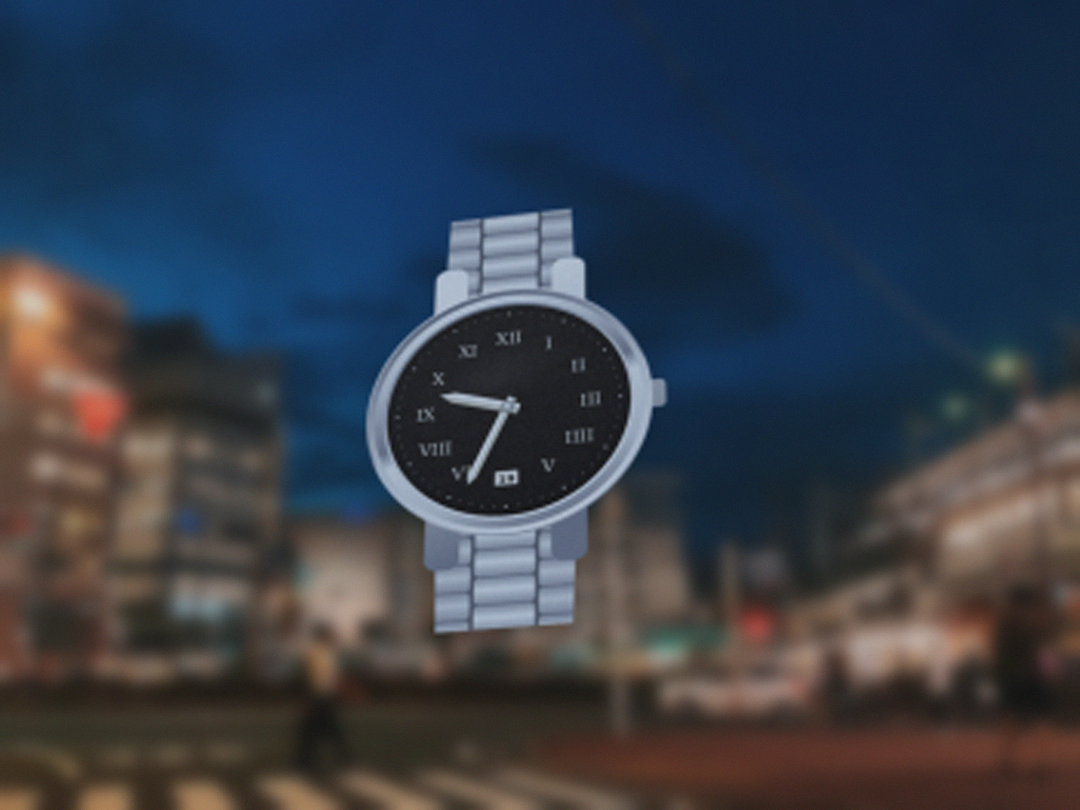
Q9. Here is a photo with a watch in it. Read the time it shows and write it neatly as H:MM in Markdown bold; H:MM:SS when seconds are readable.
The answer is **9:34**
